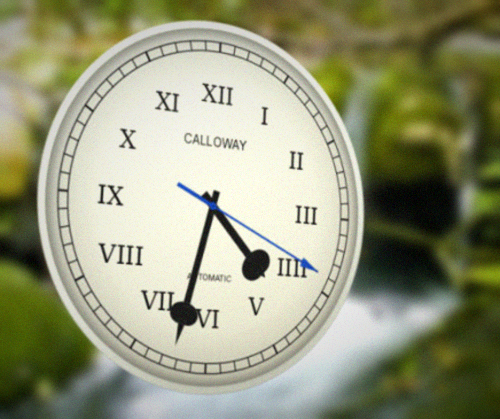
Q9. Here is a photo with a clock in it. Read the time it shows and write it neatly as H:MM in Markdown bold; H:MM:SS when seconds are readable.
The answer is **4:32:19**
